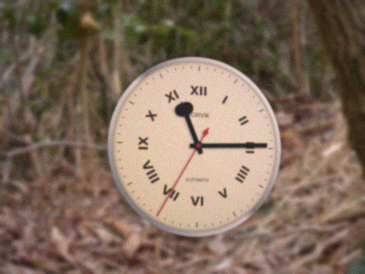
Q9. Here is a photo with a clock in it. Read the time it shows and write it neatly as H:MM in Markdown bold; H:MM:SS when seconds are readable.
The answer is **11:14:35**
